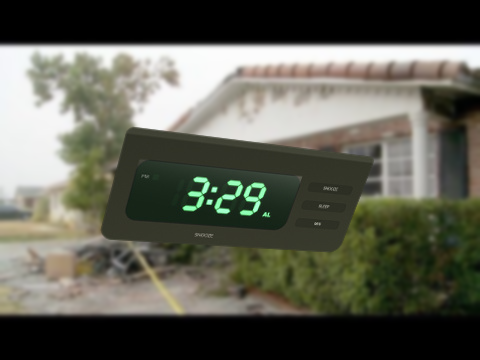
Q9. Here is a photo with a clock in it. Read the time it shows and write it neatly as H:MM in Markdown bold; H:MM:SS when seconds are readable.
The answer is **3:29**
